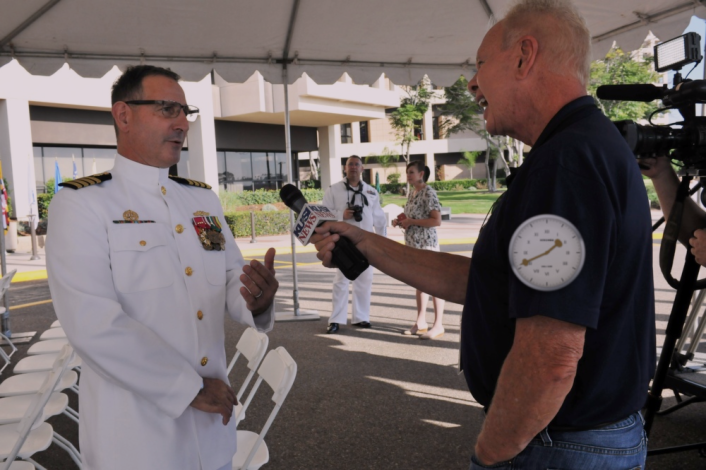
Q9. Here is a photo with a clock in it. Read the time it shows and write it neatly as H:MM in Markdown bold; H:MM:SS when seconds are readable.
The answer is **1:41**
